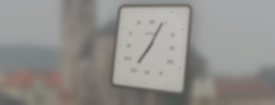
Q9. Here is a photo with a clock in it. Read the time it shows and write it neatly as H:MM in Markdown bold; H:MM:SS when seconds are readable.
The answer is **7:04**
